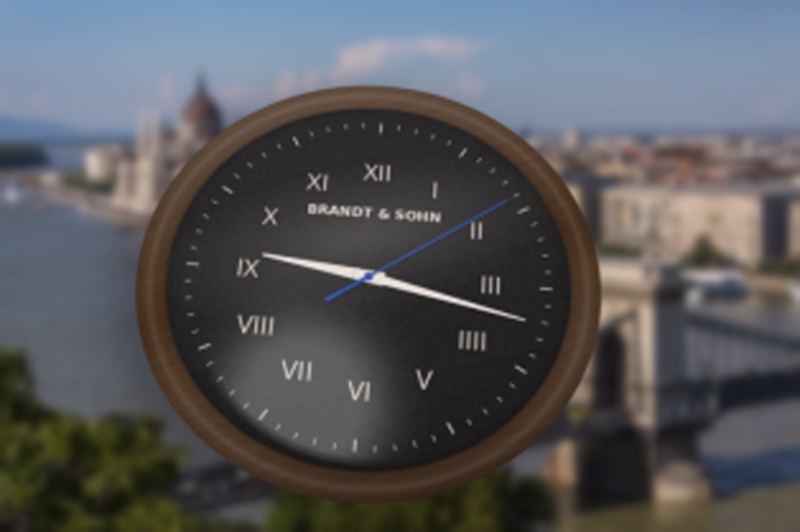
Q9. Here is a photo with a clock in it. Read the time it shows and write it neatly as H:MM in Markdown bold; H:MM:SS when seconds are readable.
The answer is **9:17:09**
